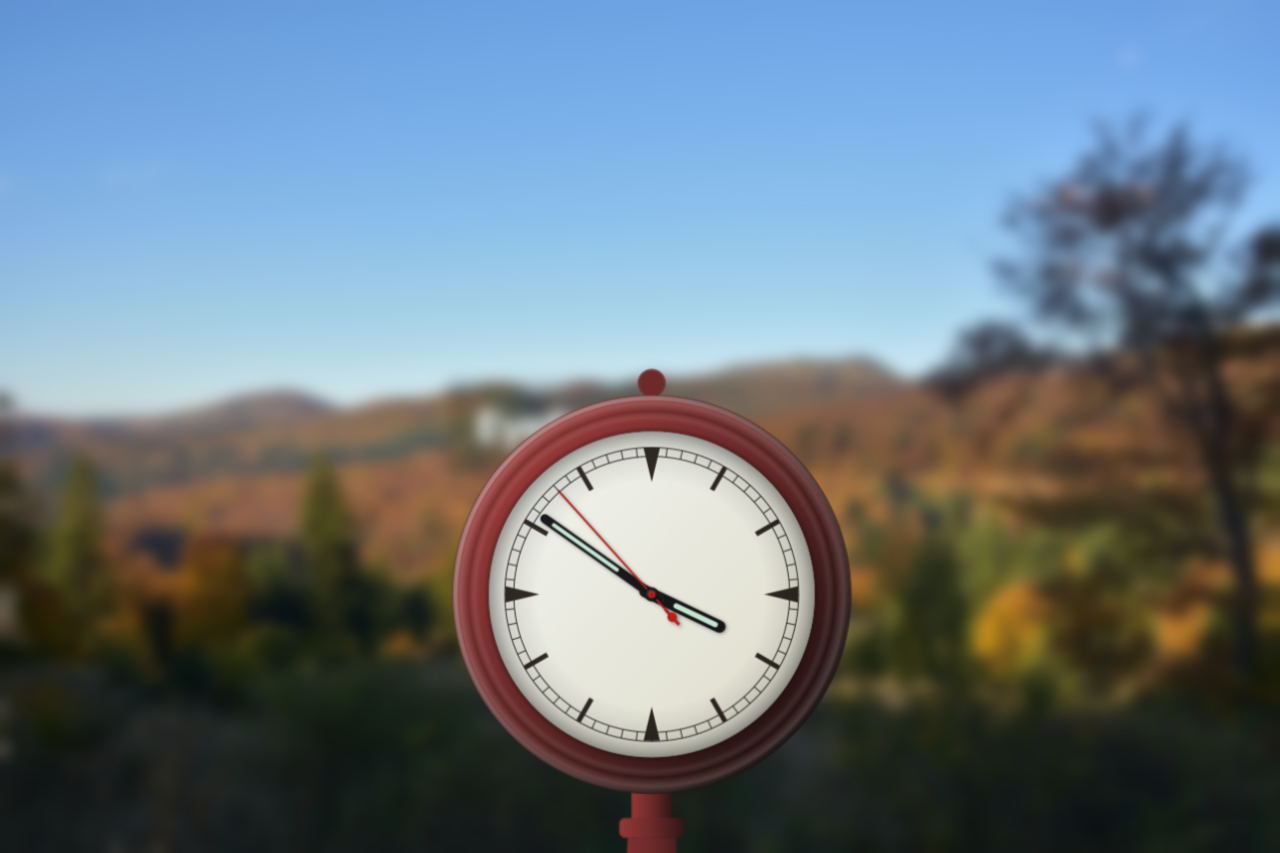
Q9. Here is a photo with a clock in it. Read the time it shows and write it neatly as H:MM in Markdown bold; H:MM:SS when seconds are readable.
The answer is **3:50:53**
